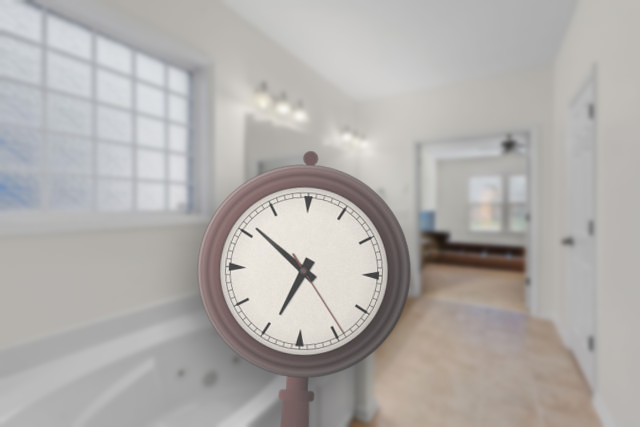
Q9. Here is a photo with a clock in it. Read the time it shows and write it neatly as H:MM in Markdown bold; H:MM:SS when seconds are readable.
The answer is **6:51:24**
